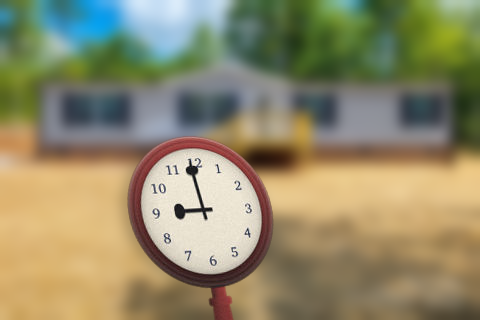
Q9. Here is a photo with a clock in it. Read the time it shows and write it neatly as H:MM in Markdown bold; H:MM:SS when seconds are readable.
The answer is **8:59**
